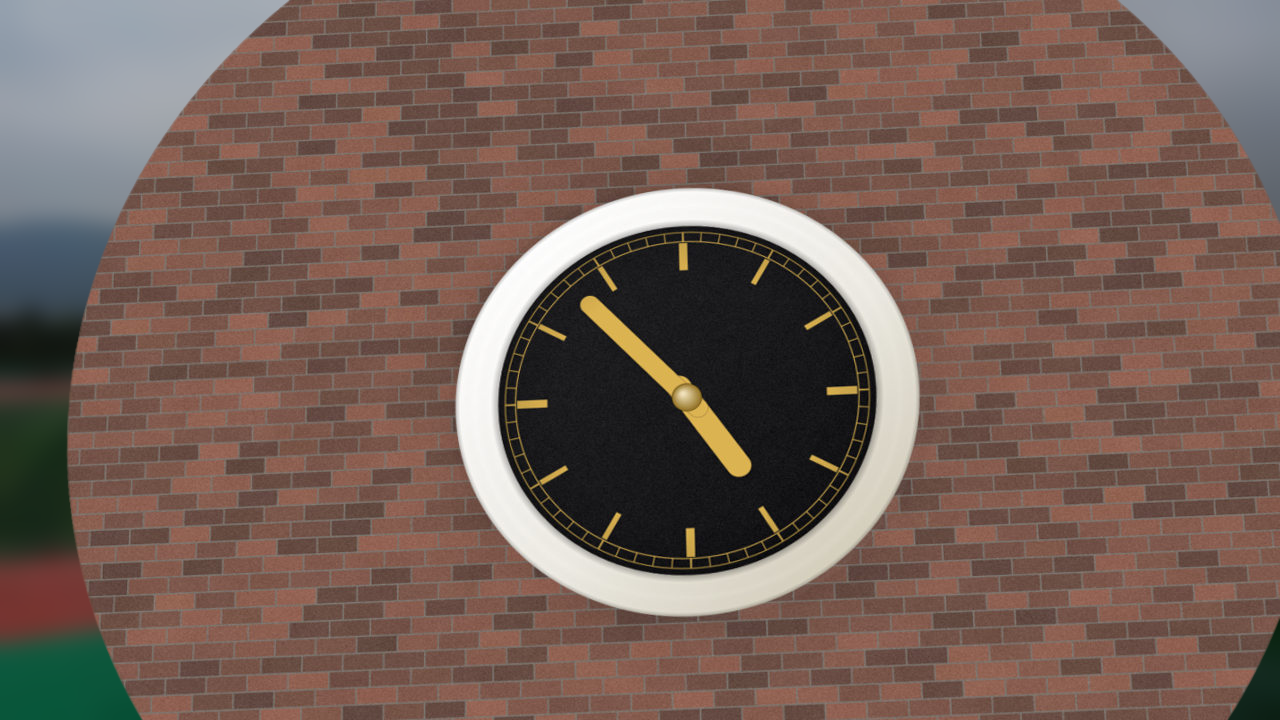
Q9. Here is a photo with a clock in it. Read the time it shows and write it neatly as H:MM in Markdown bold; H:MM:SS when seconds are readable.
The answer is **4:53**
